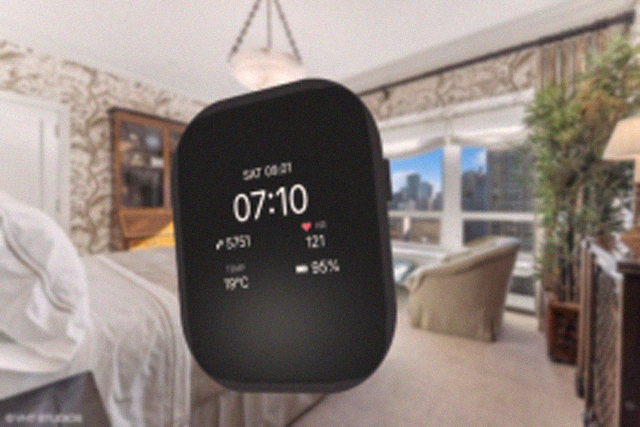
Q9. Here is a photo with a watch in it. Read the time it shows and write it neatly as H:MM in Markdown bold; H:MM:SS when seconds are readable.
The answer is **7:10**
